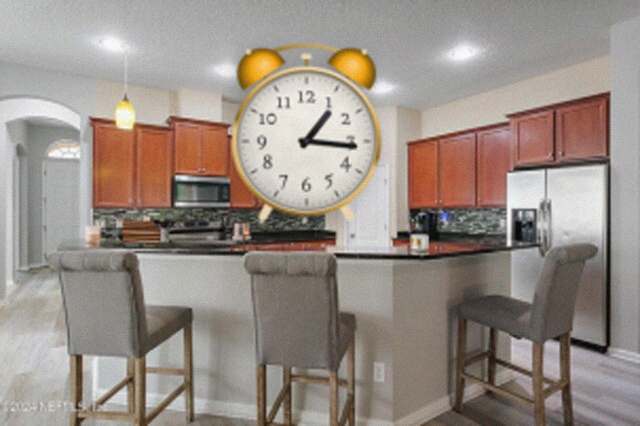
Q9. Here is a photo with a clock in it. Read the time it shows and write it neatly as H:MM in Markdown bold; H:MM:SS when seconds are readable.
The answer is **1:16**
